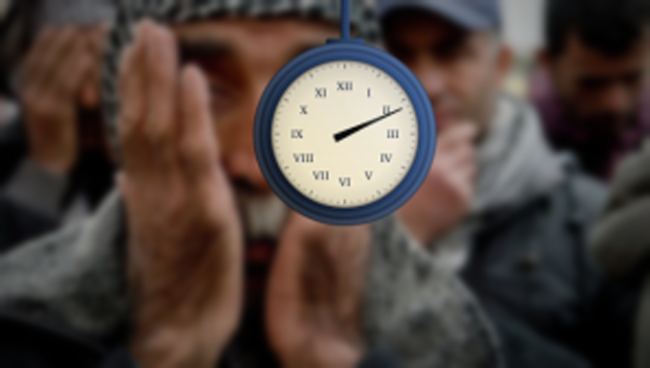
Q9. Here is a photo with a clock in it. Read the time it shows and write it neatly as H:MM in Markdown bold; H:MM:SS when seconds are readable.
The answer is **2:11**
